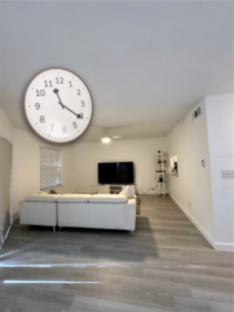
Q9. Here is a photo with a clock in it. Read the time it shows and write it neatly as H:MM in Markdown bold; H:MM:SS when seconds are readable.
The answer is **11:21**
